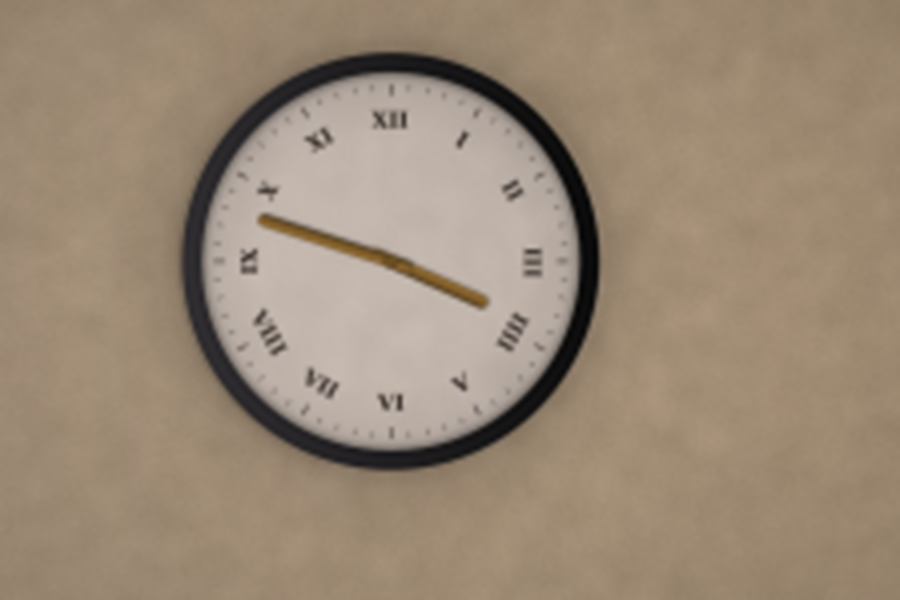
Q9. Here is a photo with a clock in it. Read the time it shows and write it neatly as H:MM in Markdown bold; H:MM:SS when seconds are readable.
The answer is **3:48**
